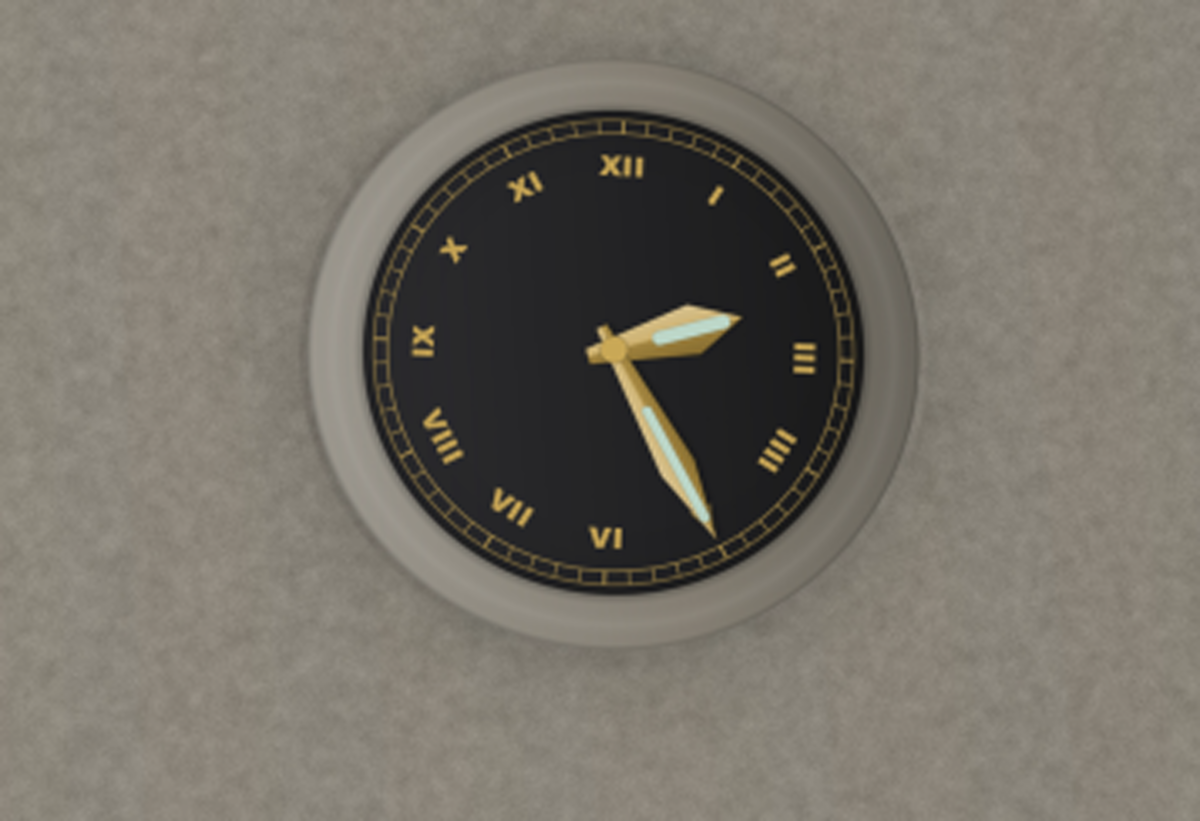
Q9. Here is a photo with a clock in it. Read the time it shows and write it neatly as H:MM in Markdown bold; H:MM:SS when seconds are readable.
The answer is **2:25**
